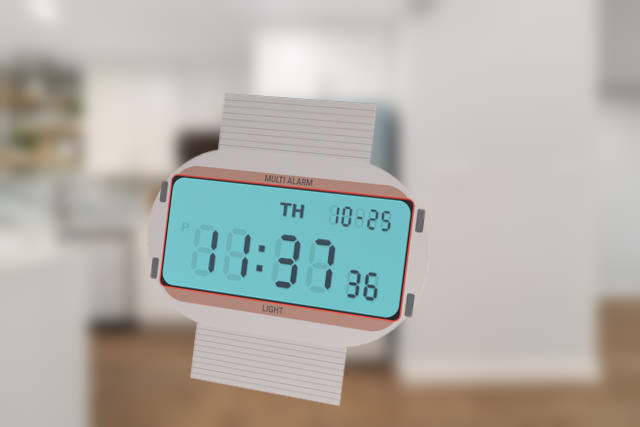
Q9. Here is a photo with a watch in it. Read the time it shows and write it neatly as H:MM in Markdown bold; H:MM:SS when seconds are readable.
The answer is **11:37:36**
